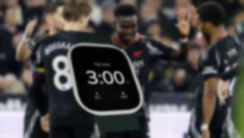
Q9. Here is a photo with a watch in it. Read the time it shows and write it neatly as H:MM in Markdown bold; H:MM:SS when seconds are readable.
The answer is **3:00**
